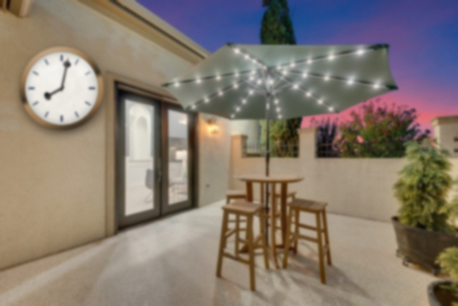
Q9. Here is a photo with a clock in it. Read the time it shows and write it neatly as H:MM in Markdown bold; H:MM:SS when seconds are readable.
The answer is **8:02**
